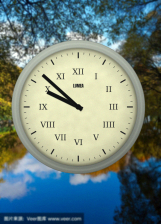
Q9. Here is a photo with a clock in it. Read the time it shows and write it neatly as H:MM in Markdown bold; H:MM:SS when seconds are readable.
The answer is **9:52**
